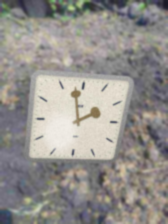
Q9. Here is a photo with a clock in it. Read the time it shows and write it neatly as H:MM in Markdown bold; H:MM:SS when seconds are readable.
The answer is **1:58**
